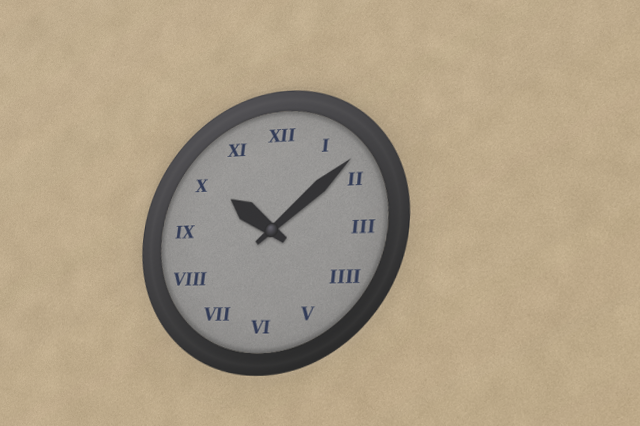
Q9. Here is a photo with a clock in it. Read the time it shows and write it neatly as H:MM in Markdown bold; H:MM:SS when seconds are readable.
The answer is **10:08**
